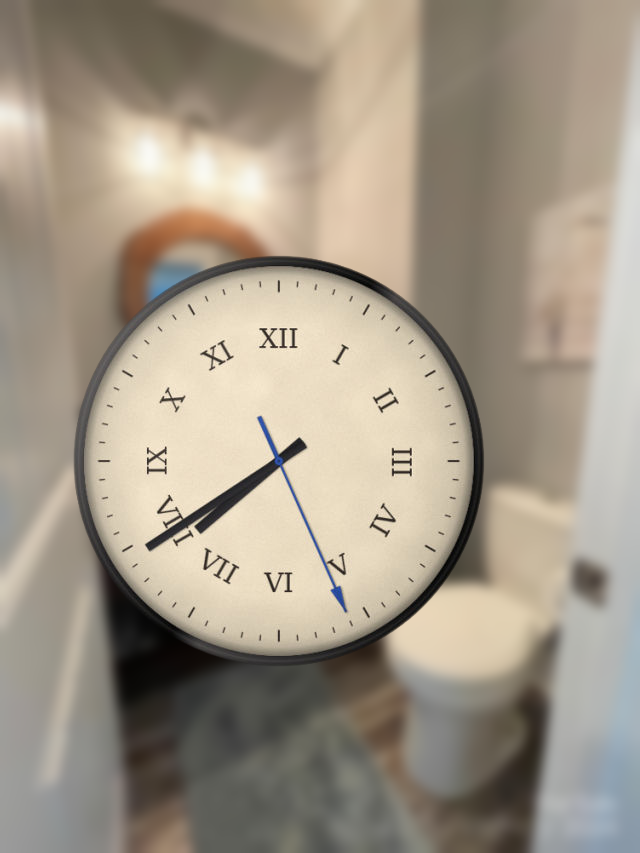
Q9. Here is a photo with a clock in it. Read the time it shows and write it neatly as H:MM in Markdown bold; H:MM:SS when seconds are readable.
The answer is **7:39:26**
